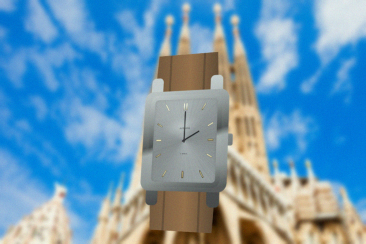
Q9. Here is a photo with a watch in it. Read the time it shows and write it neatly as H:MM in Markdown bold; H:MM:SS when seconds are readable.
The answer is **2:00**
